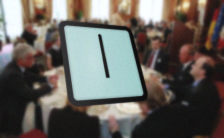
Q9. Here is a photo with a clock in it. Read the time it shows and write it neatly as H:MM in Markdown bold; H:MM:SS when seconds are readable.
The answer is **6:00**
